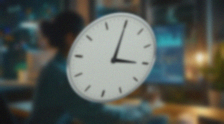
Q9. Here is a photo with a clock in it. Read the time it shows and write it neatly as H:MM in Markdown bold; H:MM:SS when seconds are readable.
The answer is **3:00**
